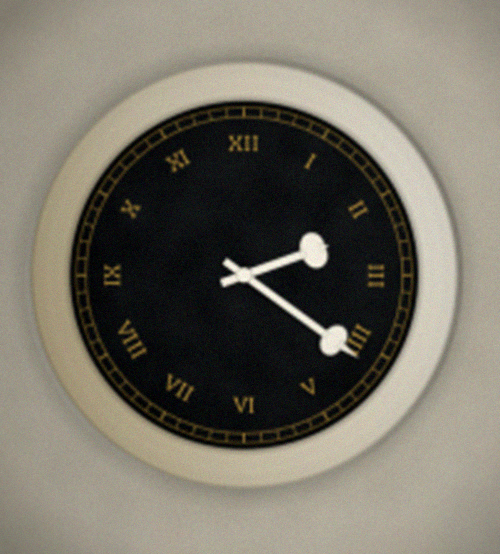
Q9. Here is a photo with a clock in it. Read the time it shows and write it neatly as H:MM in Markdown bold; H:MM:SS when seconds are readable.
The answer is **2:21**
